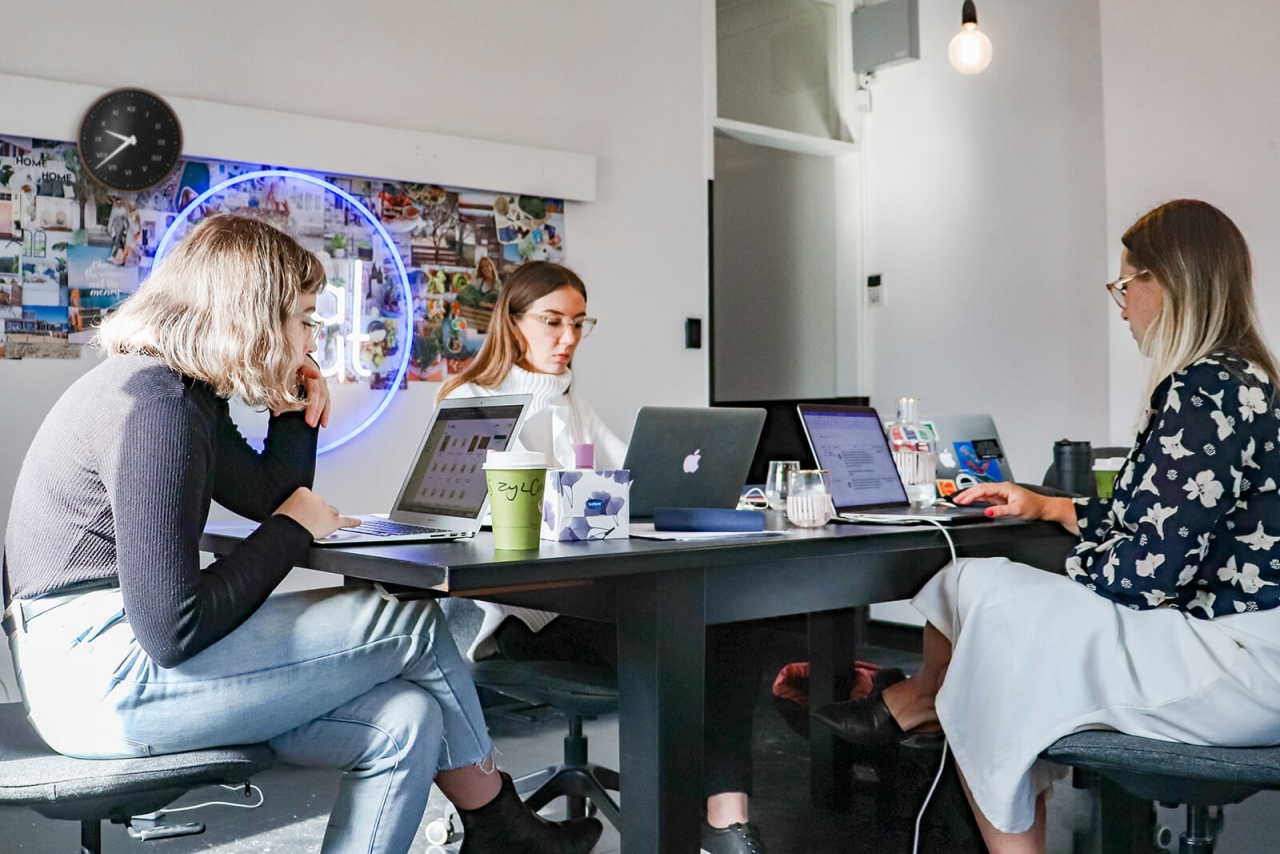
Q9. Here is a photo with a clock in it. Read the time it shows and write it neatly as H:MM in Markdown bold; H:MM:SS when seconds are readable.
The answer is **9:38**
